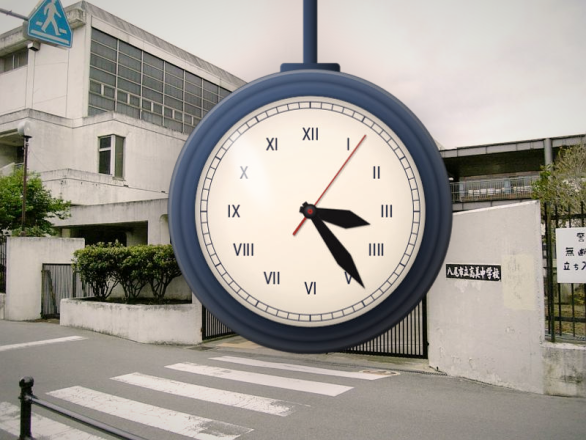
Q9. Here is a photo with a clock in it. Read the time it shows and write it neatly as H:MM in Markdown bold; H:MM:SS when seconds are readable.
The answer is **3:24:06**
